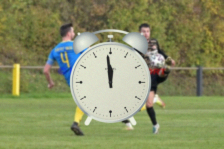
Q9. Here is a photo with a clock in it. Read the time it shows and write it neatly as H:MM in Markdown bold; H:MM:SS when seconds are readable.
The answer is **11:59**
